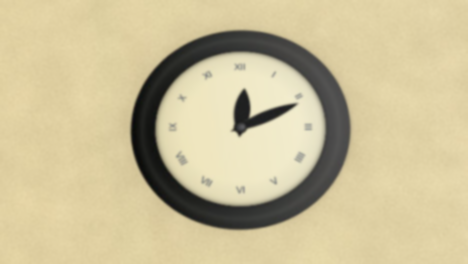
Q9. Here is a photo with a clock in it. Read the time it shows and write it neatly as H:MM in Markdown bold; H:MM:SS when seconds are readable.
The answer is **12:11**
